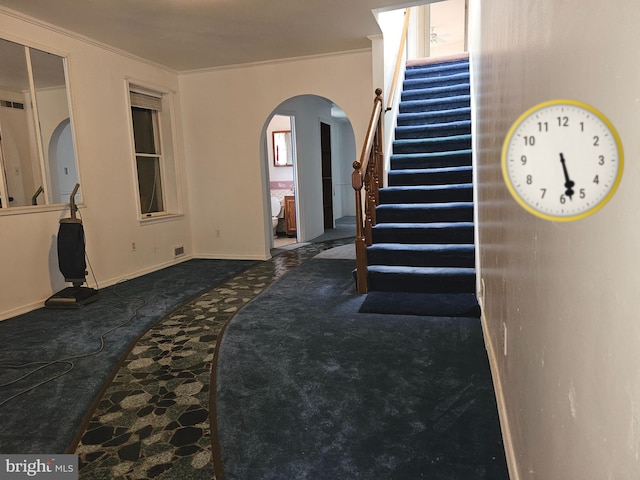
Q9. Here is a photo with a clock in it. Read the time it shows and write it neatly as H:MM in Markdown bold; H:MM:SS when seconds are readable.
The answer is **5:28**
